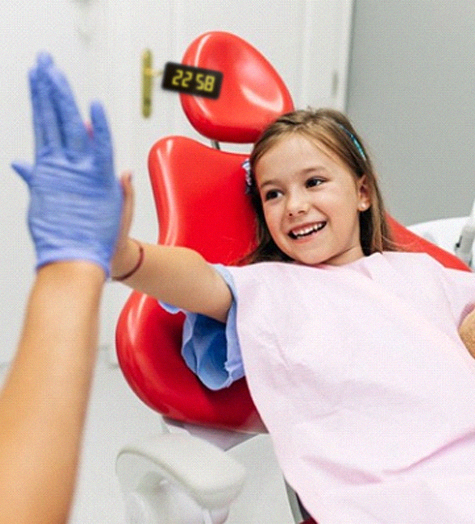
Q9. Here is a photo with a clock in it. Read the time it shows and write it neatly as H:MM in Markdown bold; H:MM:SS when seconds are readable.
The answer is **22:58**
